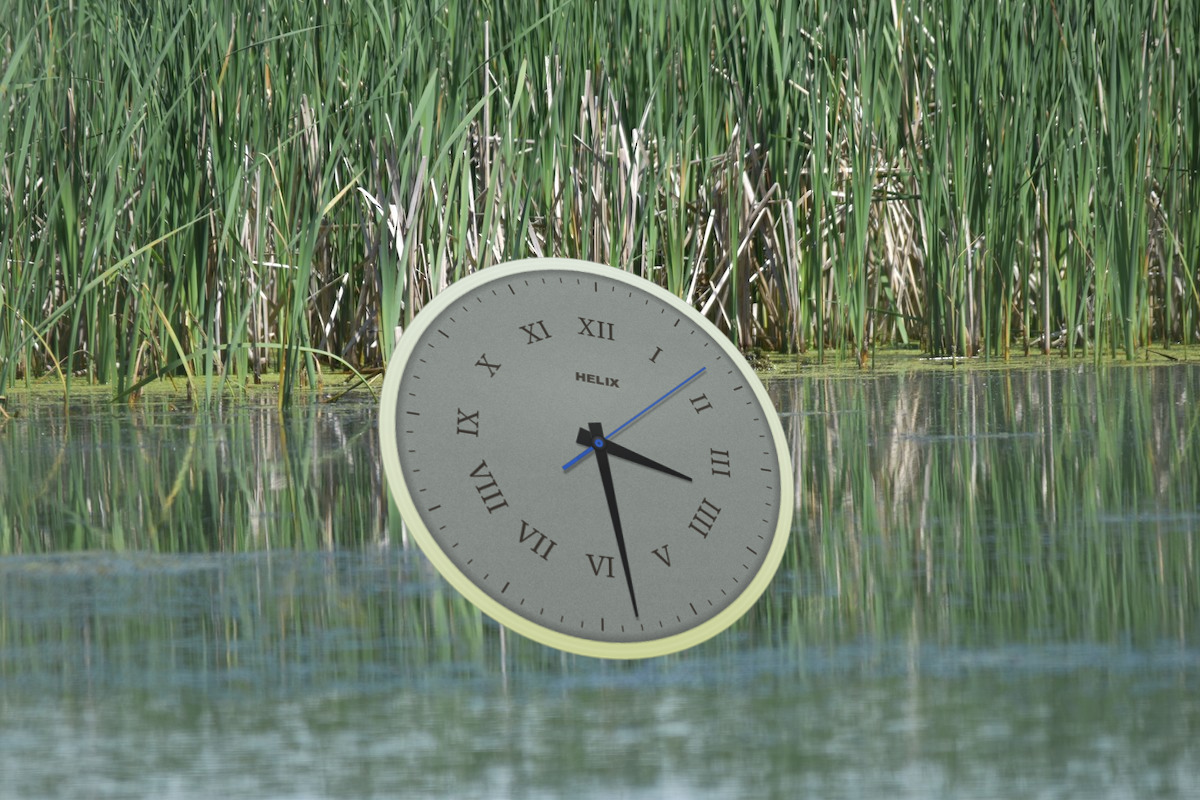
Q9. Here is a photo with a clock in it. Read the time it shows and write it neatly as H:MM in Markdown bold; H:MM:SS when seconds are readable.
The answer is **3:28:08**
